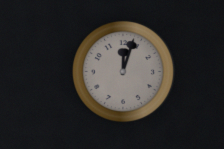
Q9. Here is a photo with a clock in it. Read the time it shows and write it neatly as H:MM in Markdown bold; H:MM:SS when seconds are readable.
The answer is **12:03**
